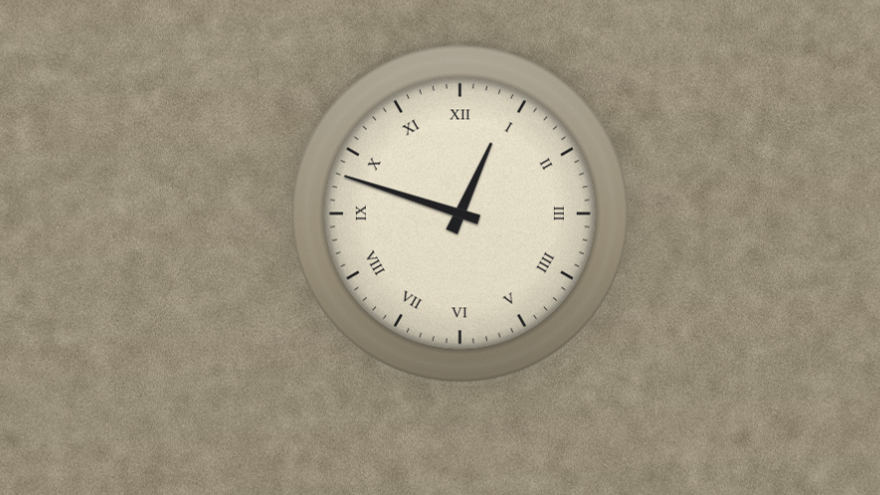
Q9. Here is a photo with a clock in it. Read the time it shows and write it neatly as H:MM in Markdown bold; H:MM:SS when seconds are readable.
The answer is **12:48**
